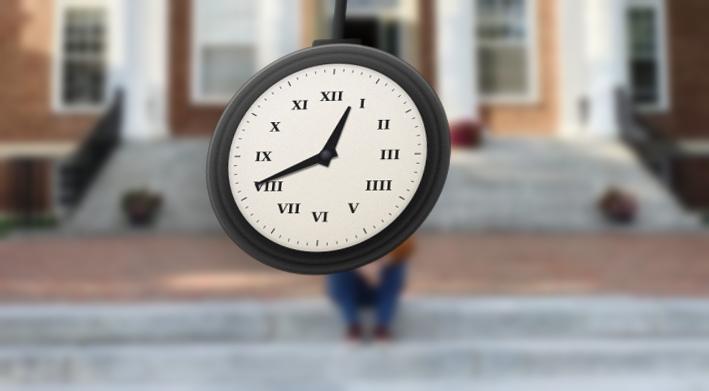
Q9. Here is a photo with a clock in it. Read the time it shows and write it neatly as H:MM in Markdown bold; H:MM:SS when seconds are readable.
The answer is **12:41**
